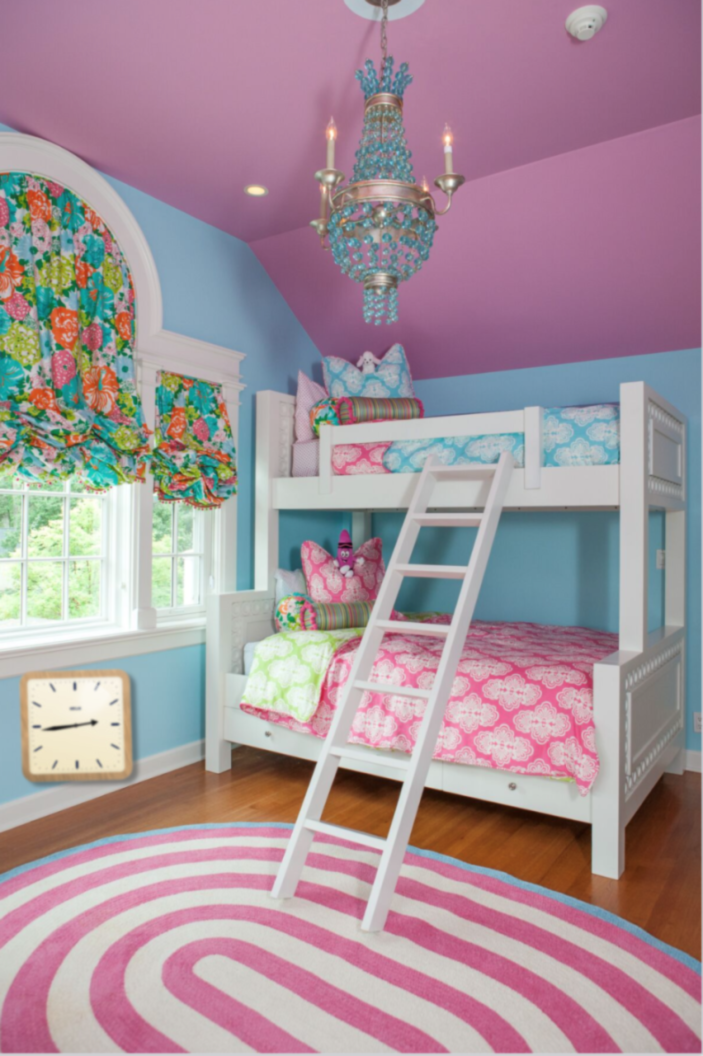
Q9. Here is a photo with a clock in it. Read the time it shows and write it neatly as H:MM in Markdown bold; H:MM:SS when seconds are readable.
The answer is **2:44**
